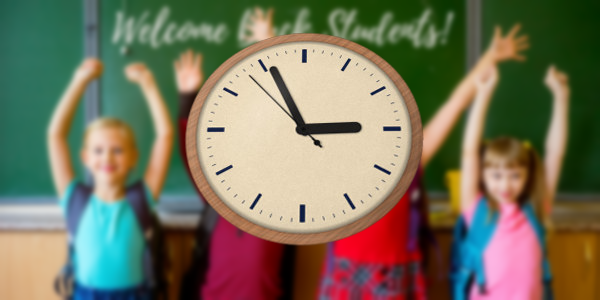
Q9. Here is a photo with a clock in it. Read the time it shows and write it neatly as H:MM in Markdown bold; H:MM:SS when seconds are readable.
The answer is **2:55:53**
